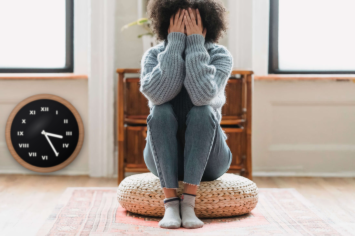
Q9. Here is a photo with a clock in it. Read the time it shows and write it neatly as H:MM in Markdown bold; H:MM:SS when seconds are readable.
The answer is **3:25**
